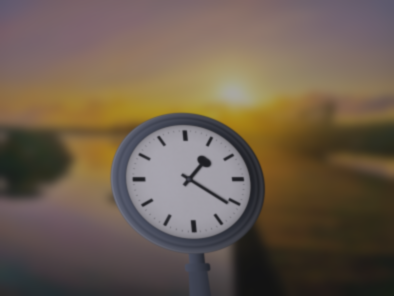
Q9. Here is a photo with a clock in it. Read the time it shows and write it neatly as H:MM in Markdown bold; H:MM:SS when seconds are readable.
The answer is **1:21**
